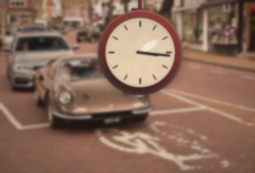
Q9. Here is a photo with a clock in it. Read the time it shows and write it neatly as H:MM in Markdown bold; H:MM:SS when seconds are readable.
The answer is **3:16**
